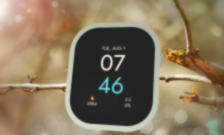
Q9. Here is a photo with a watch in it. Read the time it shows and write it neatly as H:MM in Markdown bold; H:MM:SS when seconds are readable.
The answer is **7:46**
